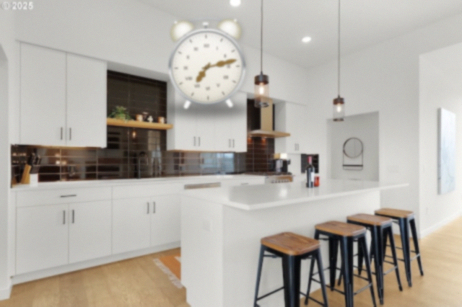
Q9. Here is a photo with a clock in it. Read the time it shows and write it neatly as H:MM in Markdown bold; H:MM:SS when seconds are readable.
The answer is **7:13**
